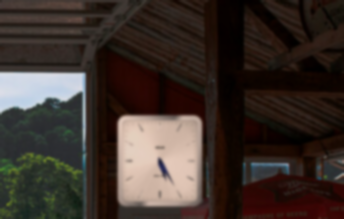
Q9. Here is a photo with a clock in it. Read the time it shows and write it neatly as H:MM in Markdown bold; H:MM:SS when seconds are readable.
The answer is **5:25**
